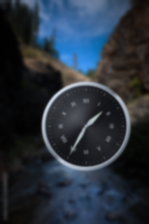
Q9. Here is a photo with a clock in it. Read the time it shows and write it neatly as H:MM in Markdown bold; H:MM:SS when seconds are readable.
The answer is **1:35**
